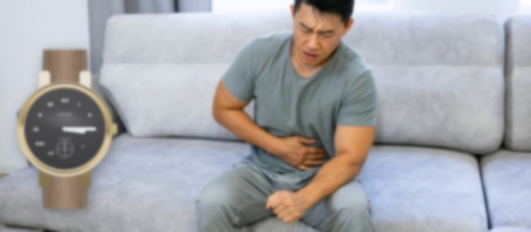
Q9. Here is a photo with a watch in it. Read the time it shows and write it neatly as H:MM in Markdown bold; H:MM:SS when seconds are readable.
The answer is **3:15**
